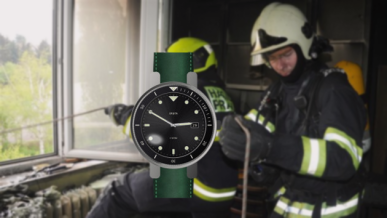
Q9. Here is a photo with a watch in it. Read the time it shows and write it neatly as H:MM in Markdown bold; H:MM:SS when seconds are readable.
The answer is **2:50**
